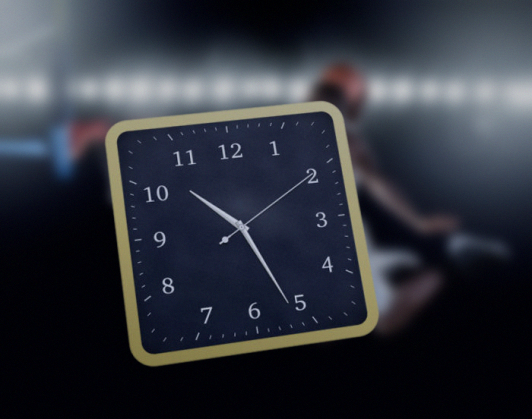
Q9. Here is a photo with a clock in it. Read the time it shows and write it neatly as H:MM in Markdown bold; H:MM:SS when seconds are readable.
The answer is **10:26:10**
